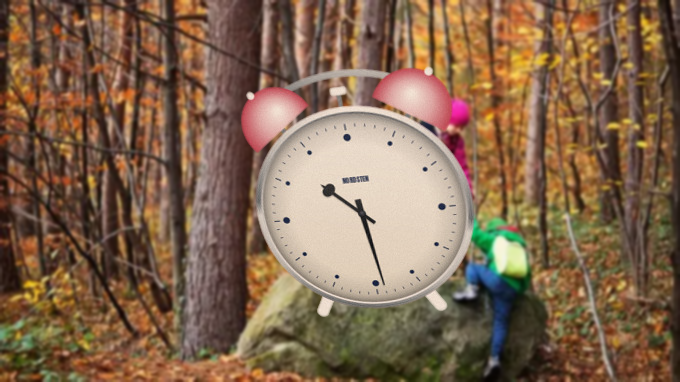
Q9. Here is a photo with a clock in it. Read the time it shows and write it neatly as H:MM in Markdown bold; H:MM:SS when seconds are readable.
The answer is **10:29**
